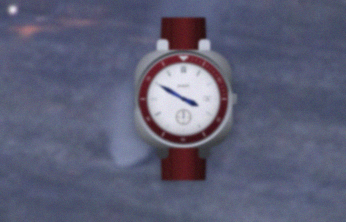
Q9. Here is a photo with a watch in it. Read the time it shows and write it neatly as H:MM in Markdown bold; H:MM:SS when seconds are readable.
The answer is **3:50**
